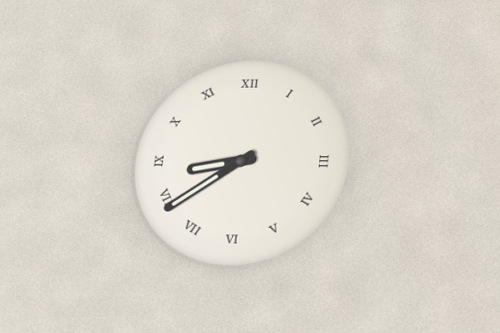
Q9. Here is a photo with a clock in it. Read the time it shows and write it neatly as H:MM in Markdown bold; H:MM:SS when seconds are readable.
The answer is **8:39**
